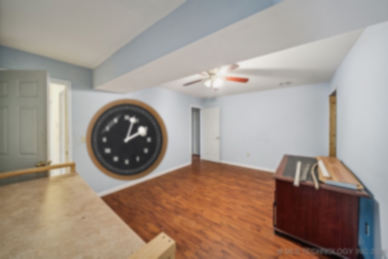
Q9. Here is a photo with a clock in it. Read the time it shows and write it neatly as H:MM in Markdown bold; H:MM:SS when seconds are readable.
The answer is **2:03**
